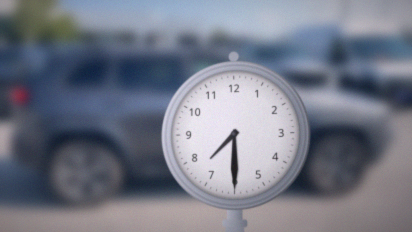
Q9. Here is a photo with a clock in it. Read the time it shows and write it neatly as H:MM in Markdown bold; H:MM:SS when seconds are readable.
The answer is **7:30**
